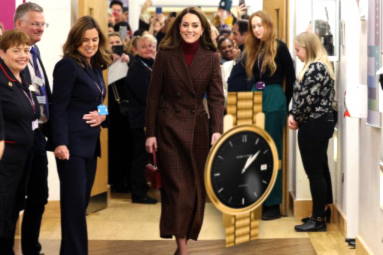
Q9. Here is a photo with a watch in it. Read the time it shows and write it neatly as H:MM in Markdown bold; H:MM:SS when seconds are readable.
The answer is **1:08**
